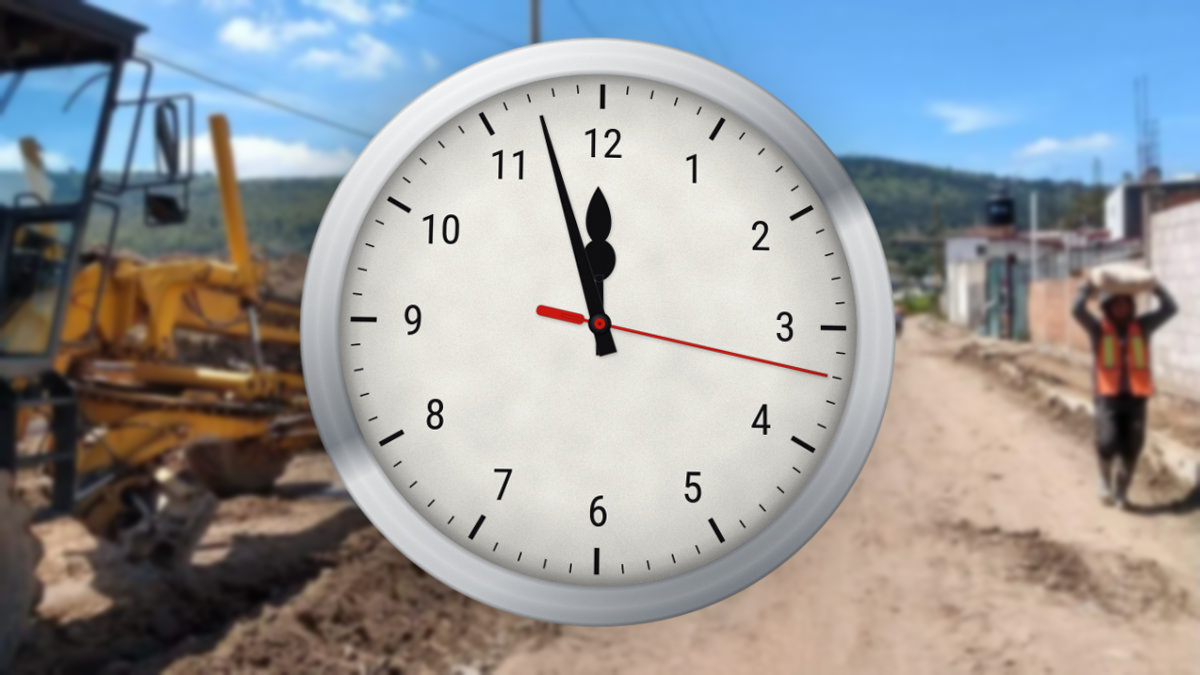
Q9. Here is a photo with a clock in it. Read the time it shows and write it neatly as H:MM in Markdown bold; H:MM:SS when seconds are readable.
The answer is **11:57:17**
